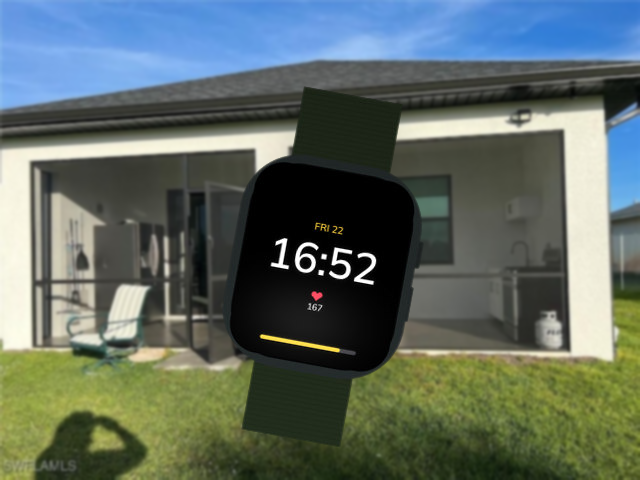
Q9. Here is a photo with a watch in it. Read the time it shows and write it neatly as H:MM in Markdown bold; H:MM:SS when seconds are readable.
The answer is **16:52**
